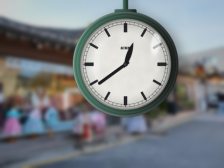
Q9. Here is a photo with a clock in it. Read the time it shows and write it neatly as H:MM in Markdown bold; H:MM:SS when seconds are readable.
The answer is **12:39**
